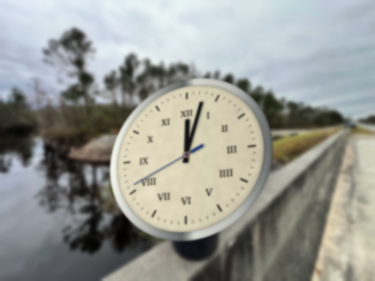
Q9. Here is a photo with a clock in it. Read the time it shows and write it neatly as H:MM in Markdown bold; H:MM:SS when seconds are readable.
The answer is **12:02:41**
